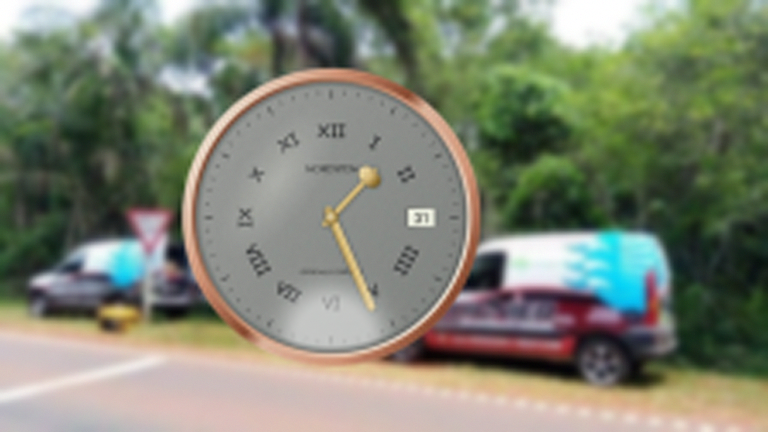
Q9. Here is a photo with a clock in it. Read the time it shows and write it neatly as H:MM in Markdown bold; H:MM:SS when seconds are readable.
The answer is **1:26**
